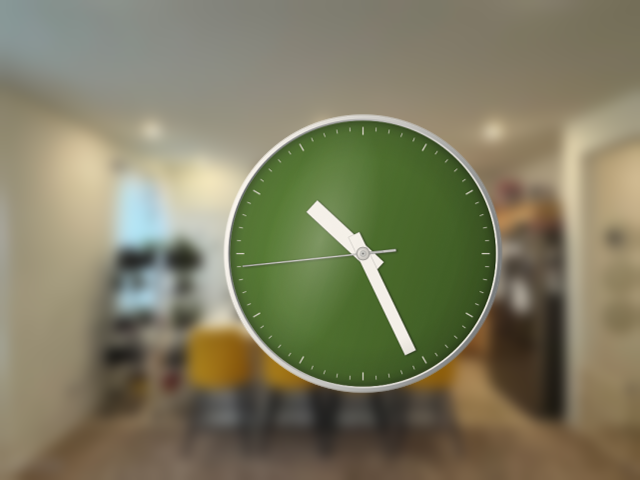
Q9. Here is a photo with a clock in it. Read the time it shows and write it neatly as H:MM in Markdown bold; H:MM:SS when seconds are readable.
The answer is **10:25:44**
